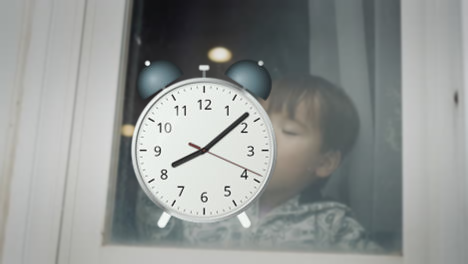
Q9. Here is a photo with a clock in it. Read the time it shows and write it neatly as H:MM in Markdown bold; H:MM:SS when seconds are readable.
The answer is **8:08:19**
